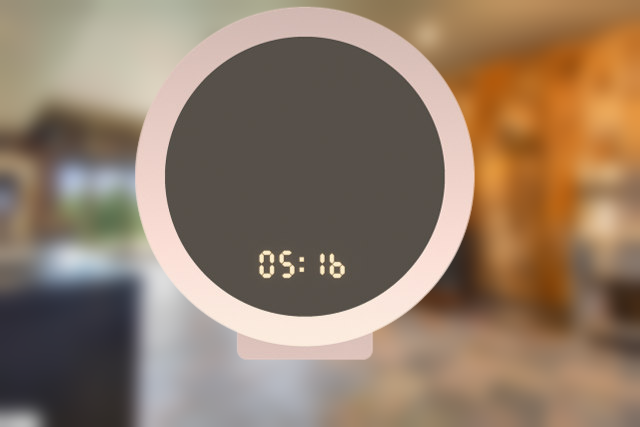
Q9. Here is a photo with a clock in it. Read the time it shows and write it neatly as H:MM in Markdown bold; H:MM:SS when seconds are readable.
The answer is **5:16**
